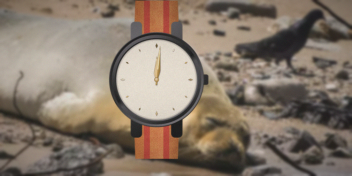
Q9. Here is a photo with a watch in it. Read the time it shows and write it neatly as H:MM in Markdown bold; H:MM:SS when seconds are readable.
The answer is **12:01**
